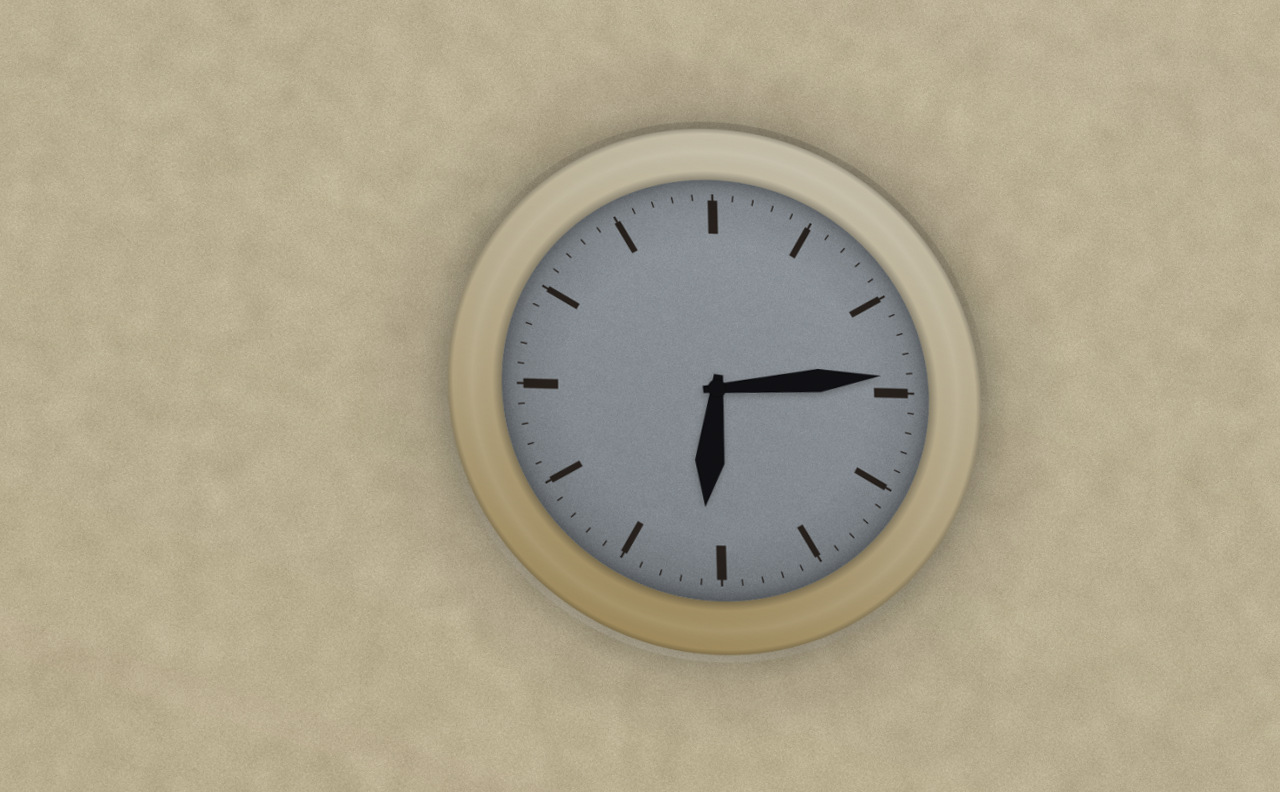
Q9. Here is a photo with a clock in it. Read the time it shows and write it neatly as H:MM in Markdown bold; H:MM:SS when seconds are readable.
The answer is **6:14**
